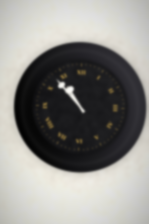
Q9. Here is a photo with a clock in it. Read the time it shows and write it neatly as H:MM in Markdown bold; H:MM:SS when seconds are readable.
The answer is **10:53**
